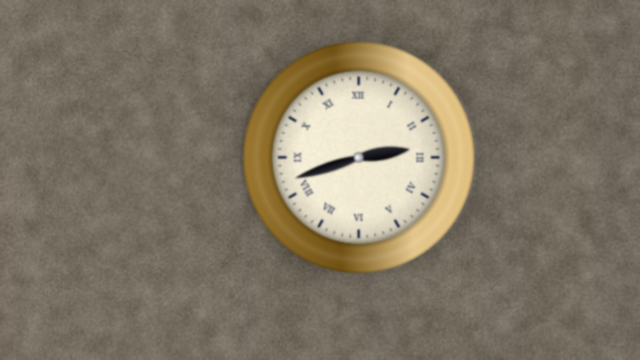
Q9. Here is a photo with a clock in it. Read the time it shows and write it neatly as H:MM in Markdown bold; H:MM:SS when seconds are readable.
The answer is **2:42**
